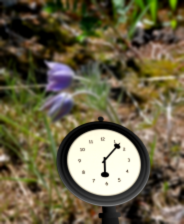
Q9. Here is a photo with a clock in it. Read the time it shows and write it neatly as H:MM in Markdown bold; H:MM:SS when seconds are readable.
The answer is **6:07**
